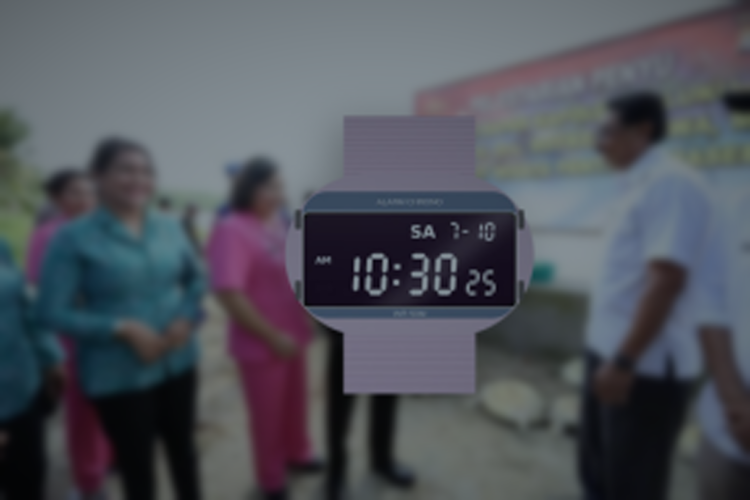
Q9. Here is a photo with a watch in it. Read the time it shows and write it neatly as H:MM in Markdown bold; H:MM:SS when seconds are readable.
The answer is **10:30:25**
